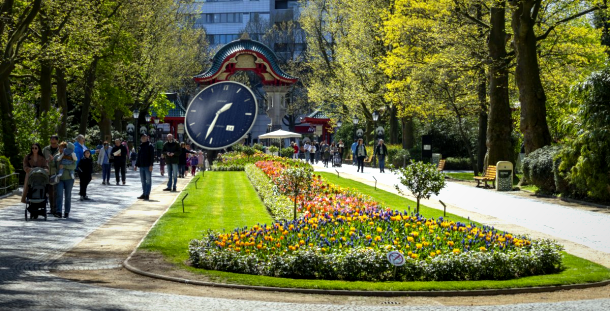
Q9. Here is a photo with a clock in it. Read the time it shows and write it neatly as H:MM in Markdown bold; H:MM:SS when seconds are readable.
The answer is **1:32**
